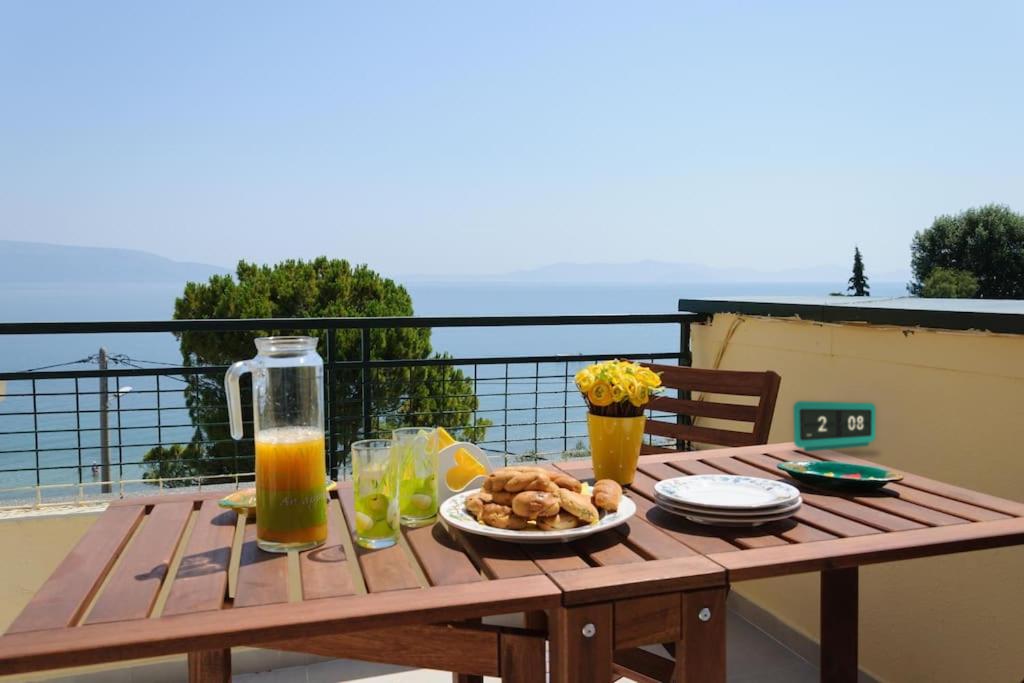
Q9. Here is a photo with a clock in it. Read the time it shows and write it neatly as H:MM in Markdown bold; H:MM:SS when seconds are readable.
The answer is **2:08**
